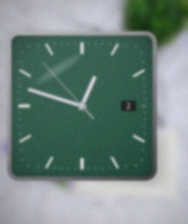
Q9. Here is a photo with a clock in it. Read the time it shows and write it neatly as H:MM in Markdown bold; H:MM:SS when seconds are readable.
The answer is **12:47:53**
